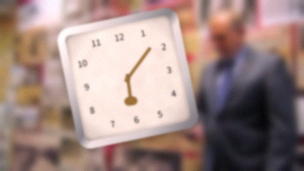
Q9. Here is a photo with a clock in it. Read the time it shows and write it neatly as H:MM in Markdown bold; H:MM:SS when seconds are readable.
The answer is **6:08**
